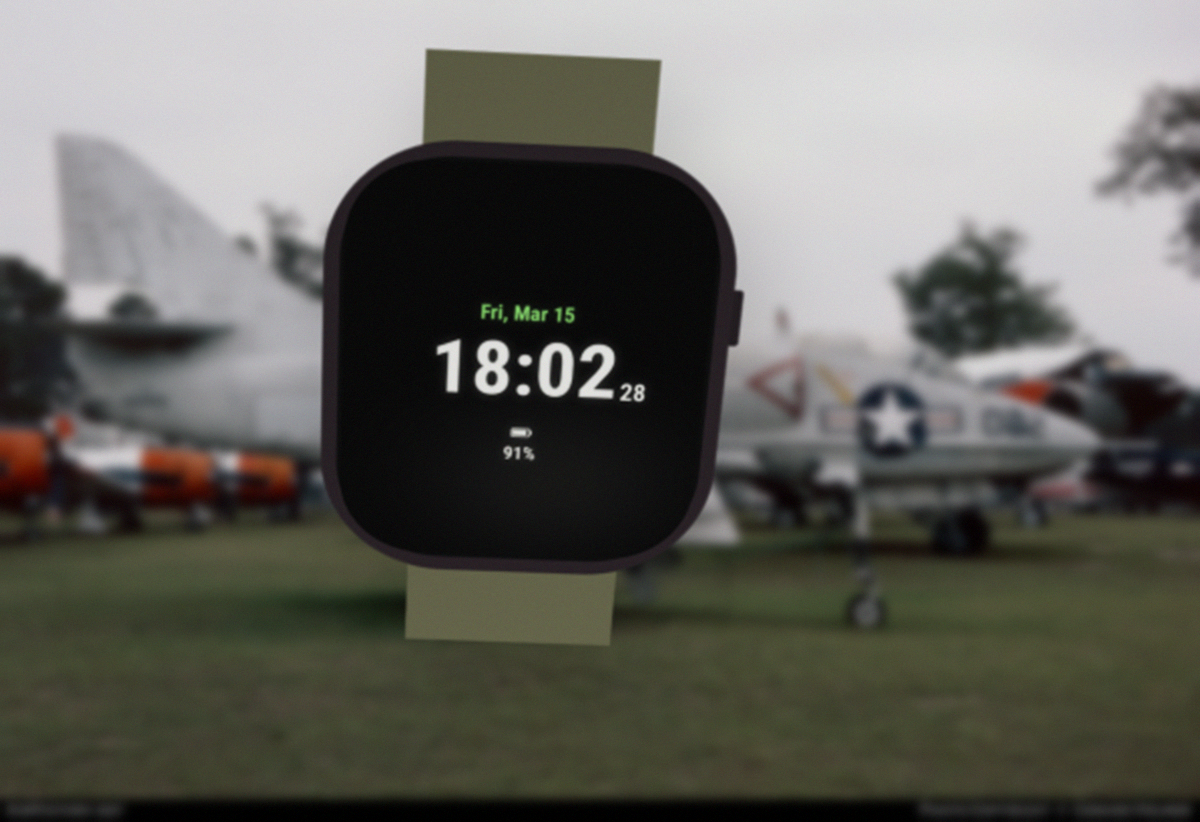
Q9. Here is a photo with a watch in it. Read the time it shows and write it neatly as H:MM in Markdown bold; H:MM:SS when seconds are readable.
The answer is **18:02:28**
